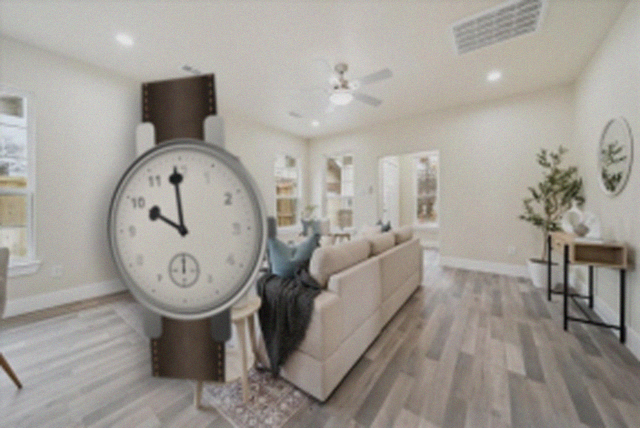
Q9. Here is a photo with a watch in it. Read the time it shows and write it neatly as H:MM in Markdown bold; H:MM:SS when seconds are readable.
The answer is **9:59**
